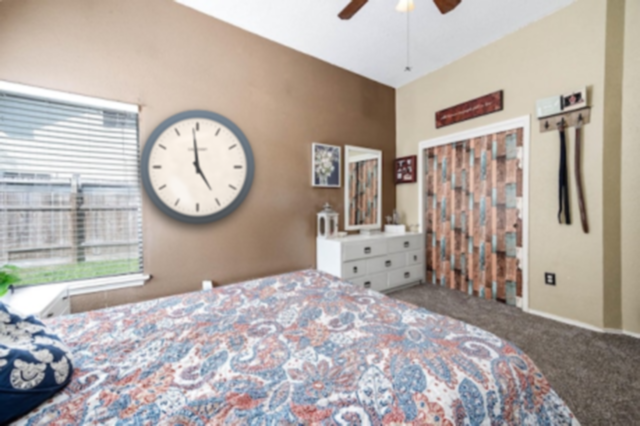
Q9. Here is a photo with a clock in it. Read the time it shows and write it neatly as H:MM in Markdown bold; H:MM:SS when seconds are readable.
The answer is **4:59**
